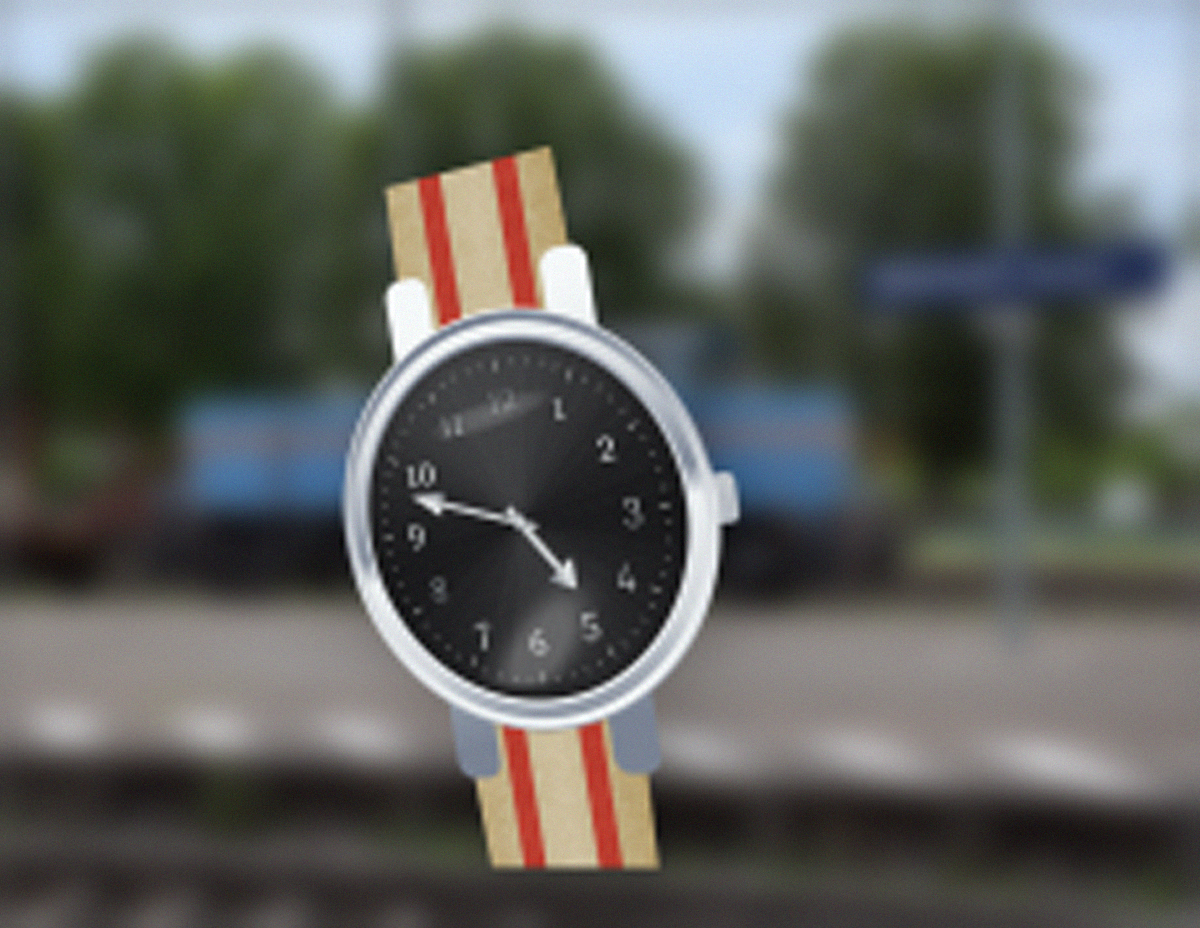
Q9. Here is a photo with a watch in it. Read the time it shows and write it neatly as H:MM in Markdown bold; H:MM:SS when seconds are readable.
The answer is **4:48**
